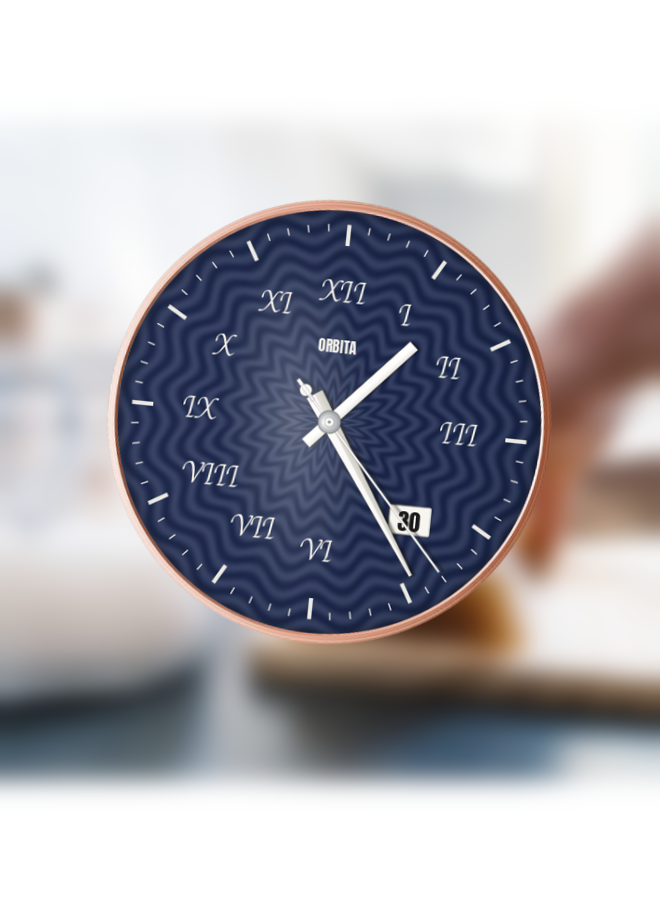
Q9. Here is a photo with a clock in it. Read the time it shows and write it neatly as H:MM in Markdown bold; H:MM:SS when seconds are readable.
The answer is **1:24:23**
